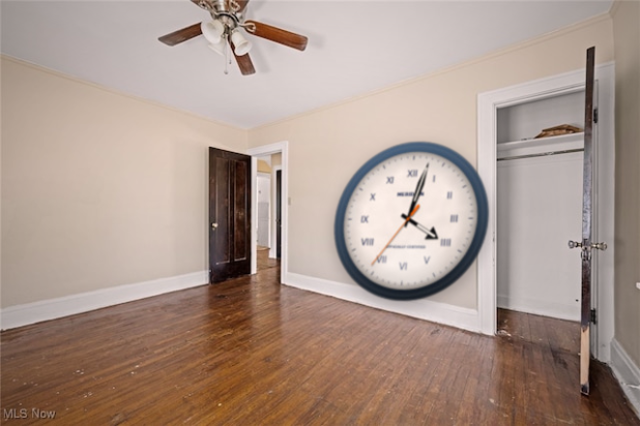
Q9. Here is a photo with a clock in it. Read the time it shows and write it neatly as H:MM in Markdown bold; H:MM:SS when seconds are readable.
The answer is **4:02:36**
